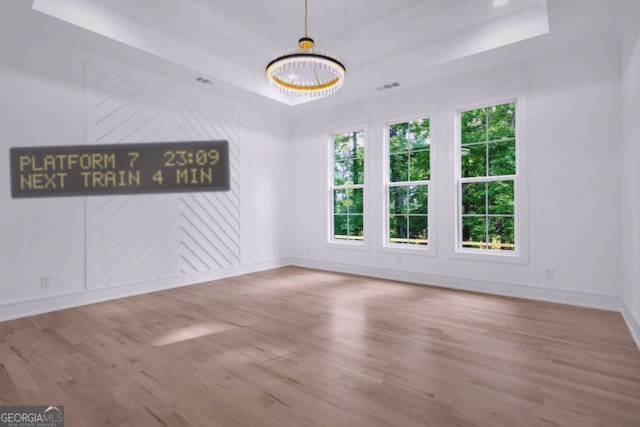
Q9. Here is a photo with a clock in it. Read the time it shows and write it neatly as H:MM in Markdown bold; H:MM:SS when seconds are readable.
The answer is **23:09**
